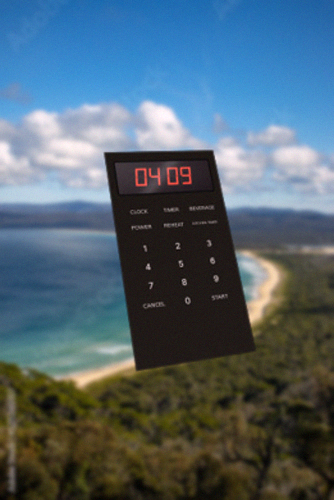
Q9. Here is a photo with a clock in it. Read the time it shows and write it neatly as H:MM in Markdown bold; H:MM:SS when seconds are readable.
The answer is **4:09**
